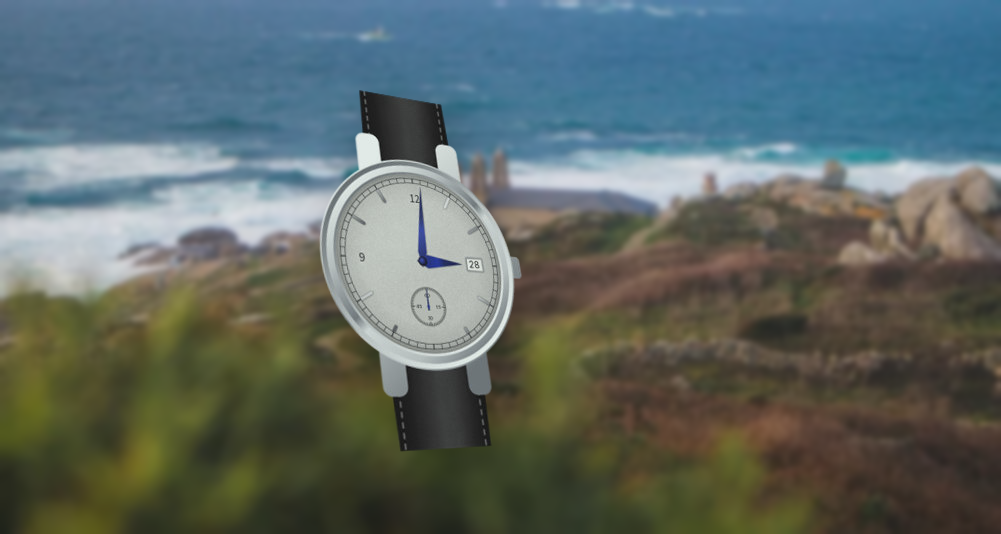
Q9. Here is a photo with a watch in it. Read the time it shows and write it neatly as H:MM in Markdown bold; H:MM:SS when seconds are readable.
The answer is **3:01**
